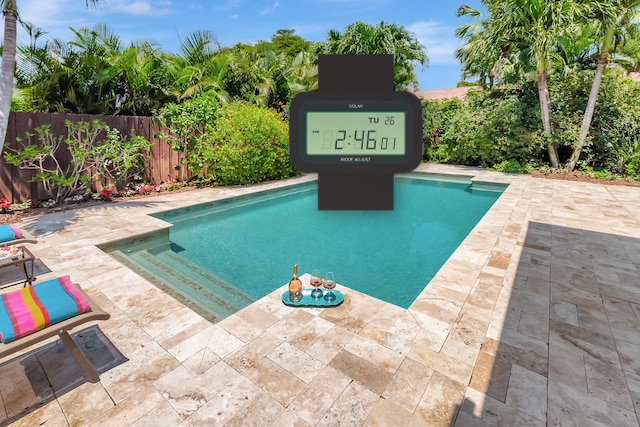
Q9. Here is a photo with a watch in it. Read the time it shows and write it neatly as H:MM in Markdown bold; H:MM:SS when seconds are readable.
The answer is **2:46:01**
